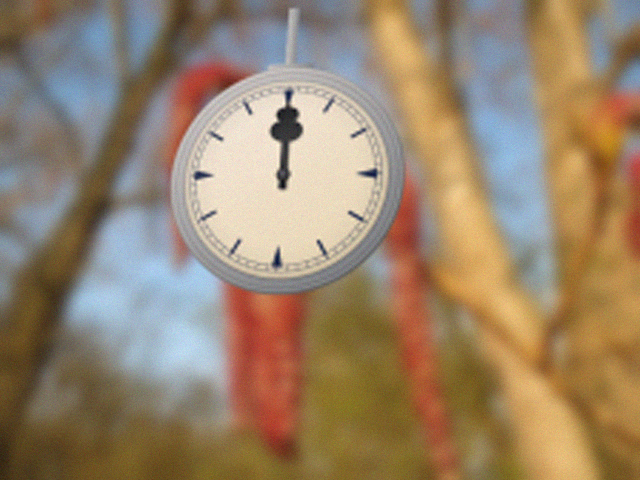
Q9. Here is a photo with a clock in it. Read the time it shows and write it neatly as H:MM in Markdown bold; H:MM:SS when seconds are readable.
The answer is **12:00**
